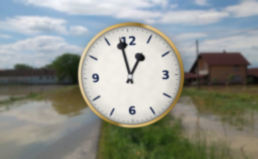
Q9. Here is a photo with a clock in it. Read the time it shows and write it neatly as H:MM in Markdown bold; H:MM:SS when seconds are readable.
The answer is **12:58**
